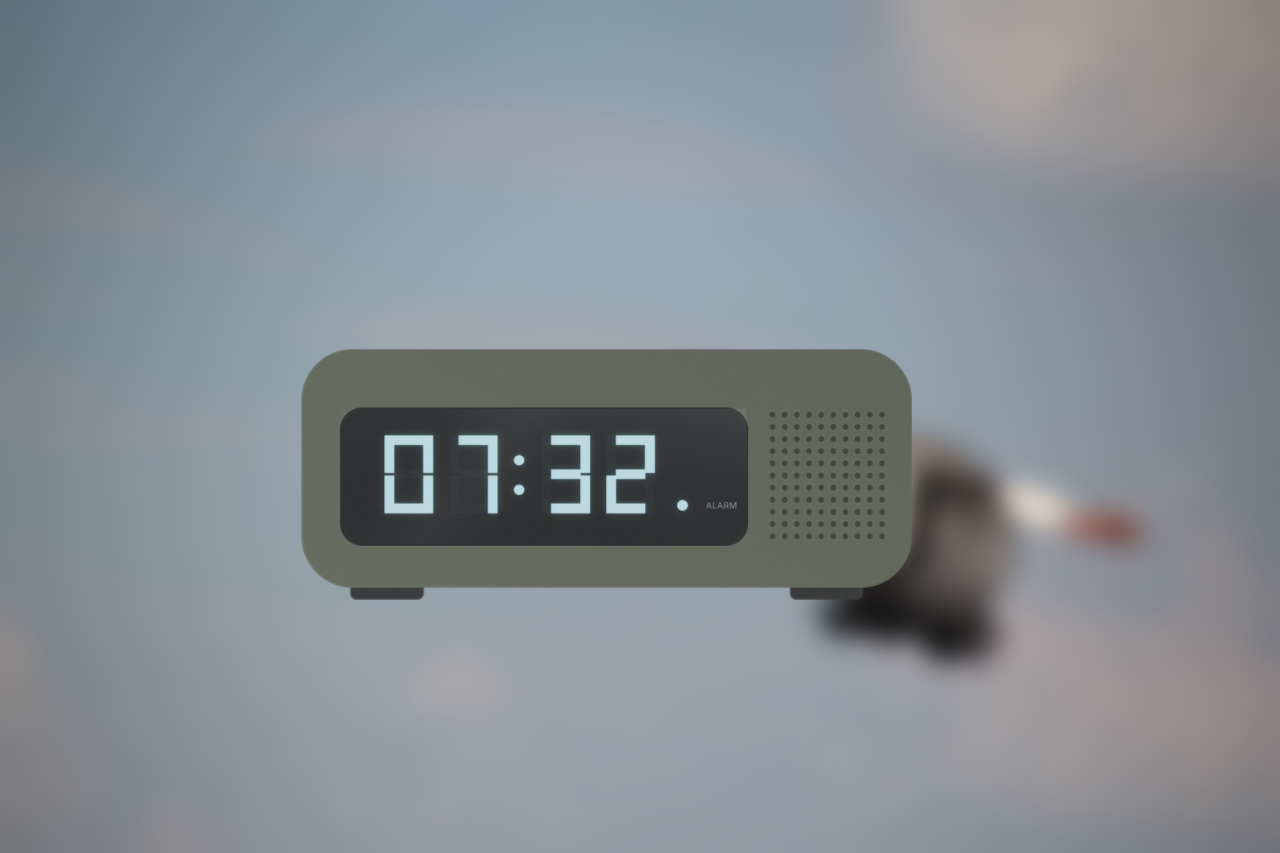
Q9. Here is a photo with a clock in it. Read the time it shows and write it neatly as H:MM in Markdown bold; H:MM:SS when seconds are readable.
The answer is **7:32**
